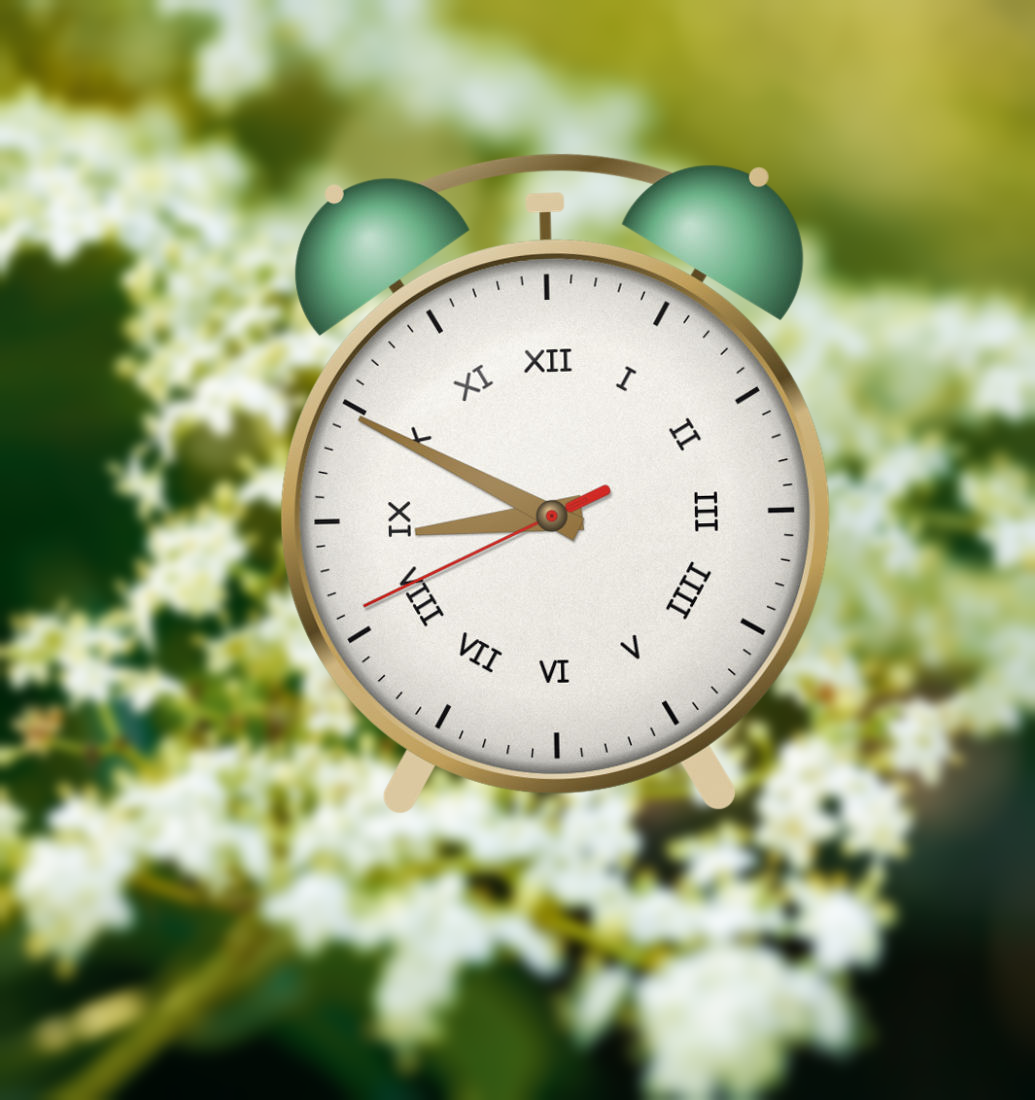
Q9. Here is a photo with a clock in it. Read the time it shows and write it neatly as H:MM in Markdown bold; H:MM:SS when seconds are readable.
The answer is **8:49:41**
